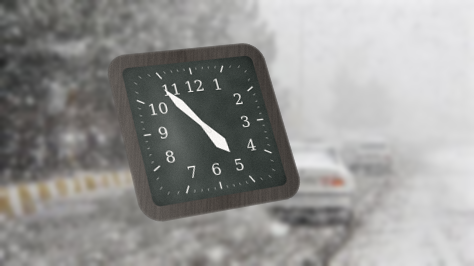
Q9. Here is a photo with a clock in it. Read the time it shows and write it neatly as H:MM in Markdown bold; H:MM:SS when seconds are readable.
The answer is **4:54**
